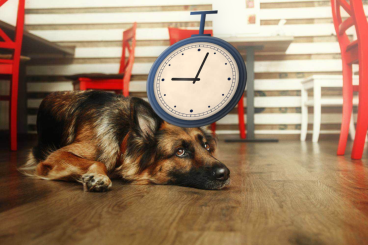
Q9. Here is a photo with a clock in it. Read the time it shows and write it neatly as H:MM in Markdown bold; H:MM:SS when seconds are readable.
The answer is **9:03**
